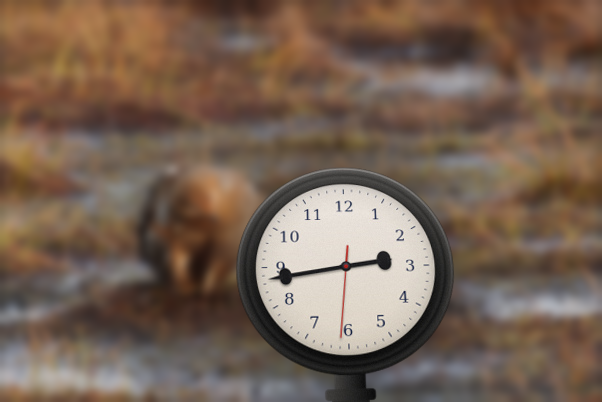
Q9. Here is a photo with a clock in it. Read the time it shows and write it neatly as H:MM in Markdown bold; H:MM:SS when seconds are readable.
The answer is **2:43:31**
